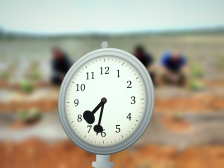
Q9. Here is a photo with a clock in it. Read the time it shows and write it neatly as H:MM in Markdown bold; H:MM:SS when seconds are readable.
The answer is **7:32**
